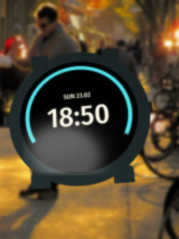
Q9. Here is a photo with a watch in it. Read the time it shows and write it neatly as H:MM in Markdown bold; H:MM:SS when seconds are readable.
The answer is **18:50**
